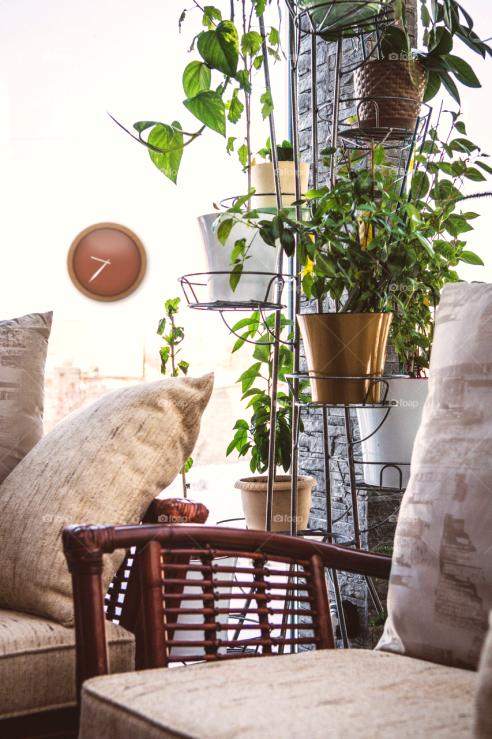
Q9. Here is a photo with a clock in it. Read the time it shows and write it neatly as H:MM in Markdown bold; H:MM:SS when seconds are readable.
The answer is **9:37**
